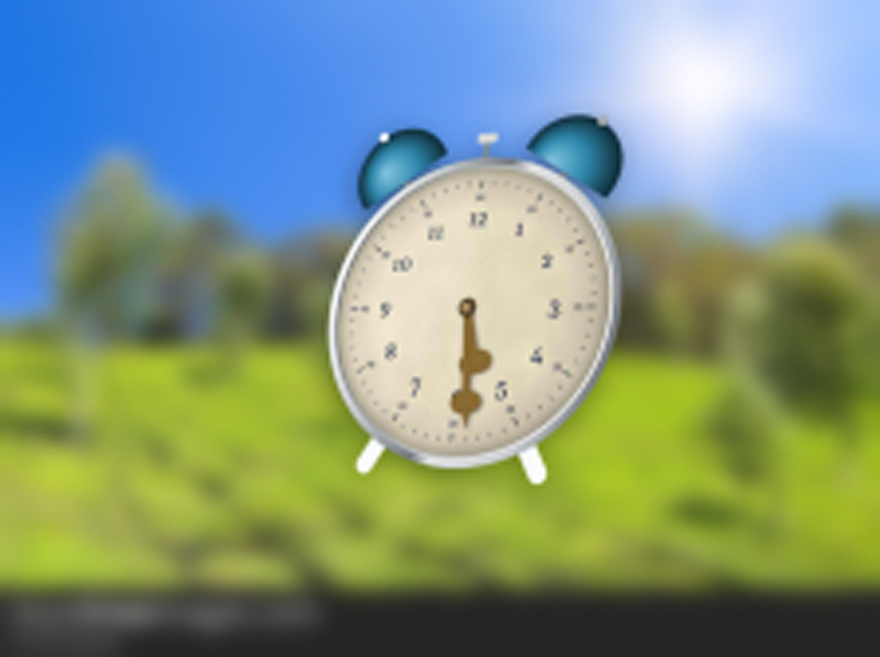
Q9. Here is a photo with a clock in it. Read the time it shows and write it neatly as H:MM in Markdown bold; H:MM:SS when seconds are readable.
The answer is **5:29**
